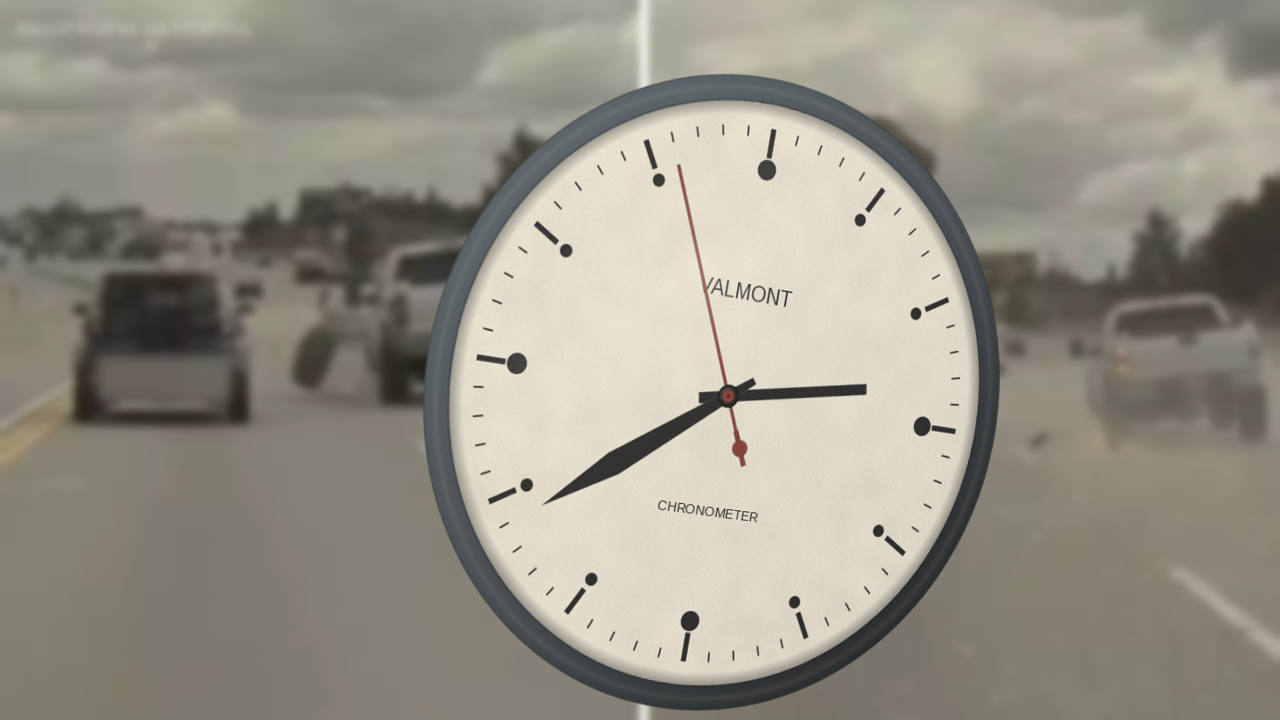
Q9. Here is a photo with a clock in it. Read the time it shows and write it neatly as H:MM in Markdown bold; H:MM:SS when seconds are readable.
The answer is **2:38:56**
